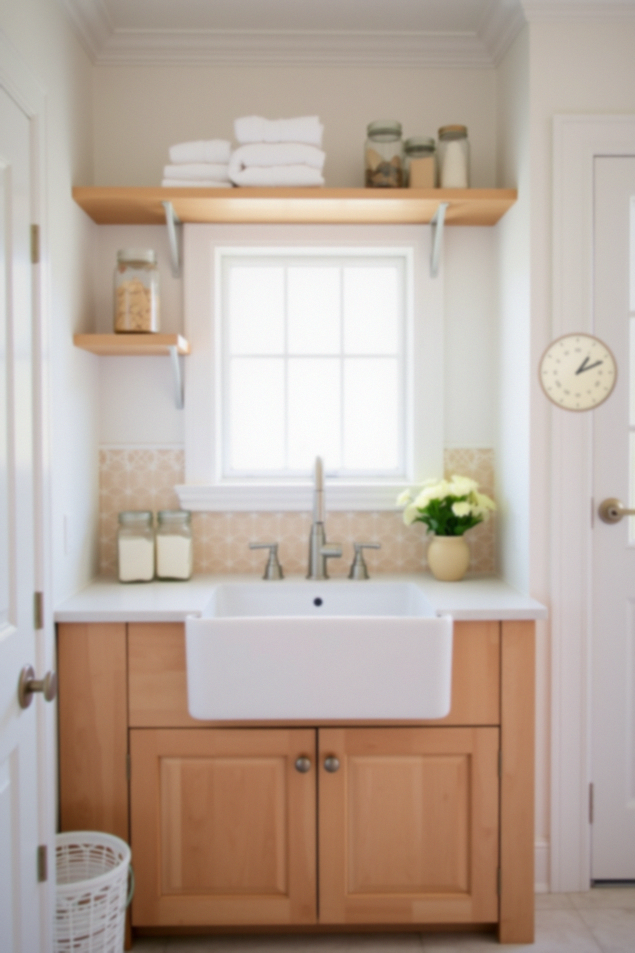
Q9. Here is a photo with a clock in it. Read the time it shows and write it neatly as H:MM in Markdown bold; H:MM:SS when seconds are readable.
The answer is **1:11**
